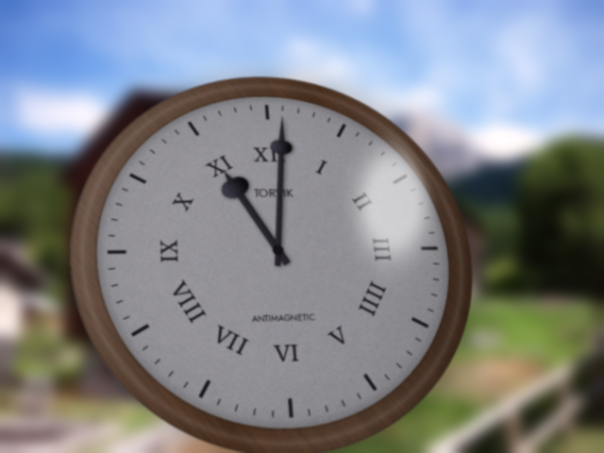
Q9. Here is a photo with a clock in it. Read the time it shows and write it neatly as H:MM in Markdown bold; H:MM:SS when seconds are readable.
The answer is **11:01**
